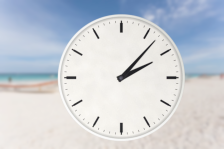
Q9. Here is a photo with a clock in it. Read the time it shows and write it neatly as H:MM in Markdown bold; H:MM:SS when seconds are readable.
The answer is **2:07**
